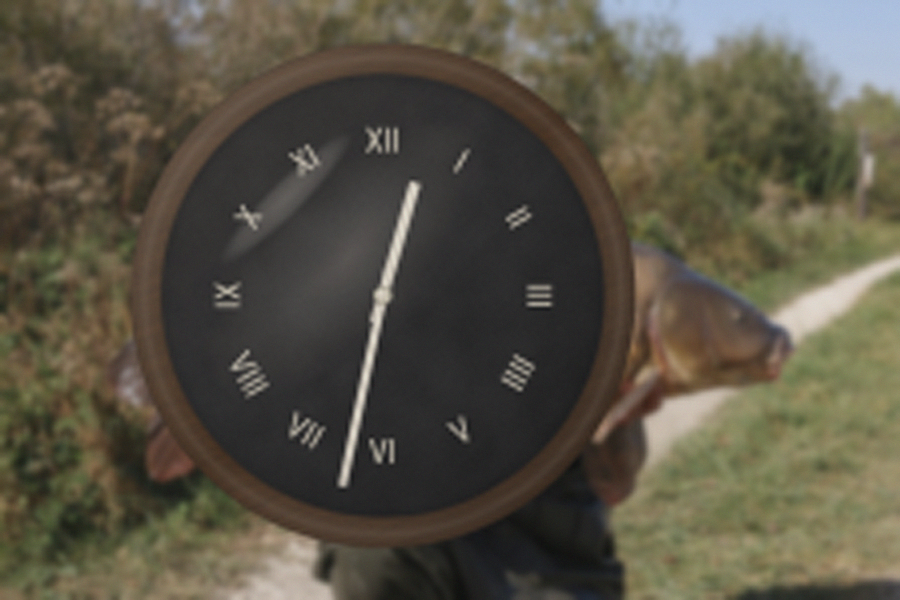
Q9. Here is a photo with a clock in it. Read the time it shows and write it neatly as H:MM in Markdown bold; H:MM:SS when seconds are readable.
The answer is **12:32**
